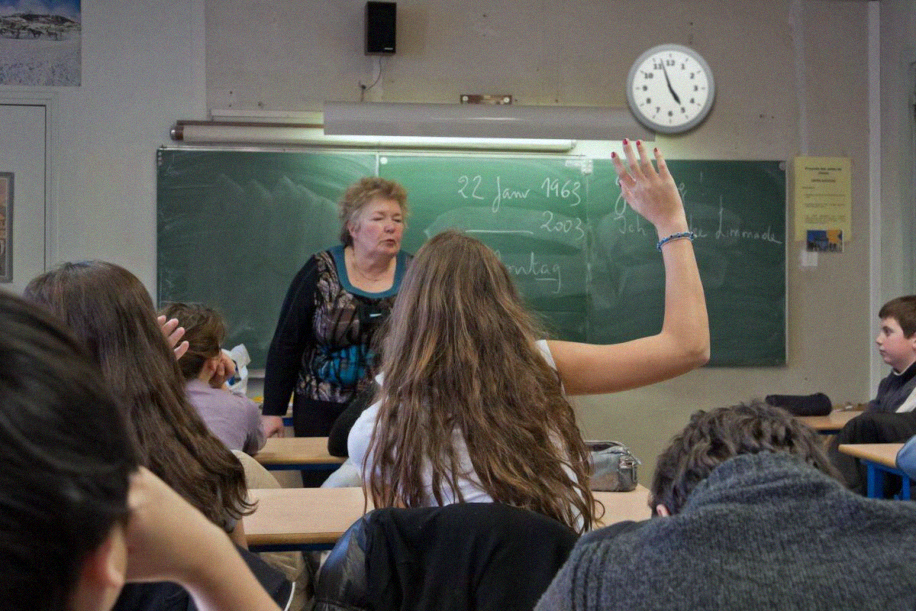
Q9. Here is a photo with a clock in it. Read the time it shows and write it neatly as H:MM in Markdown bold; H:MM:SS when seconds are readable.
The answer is **4:57**
